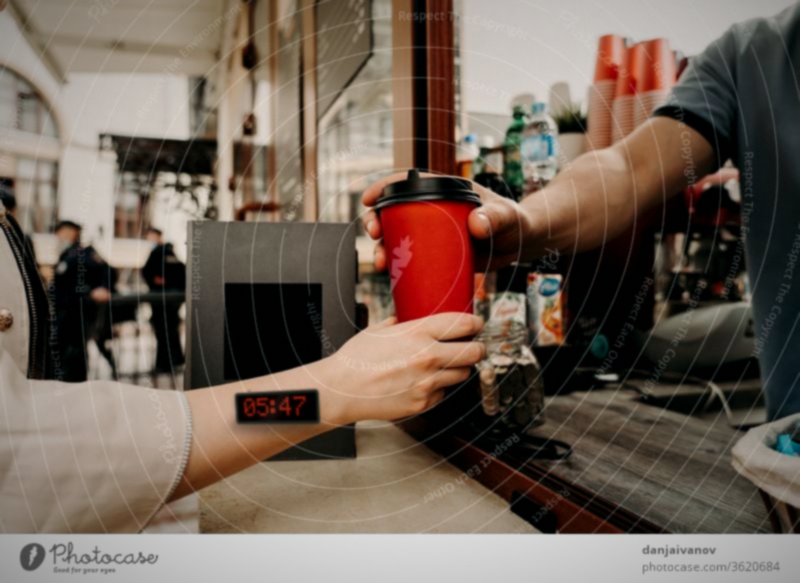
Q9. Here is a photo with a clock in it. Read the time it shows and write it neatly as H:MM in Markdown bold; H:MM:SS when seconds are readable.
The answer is **5:47**
